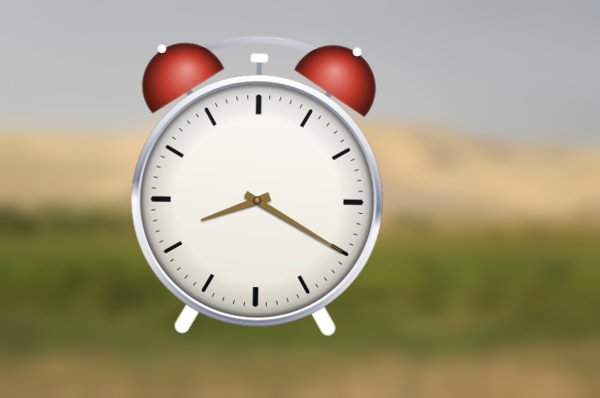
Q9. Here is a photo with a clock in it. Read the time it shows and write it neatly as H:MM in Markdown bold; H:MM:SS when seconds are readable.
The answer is **8:20**
